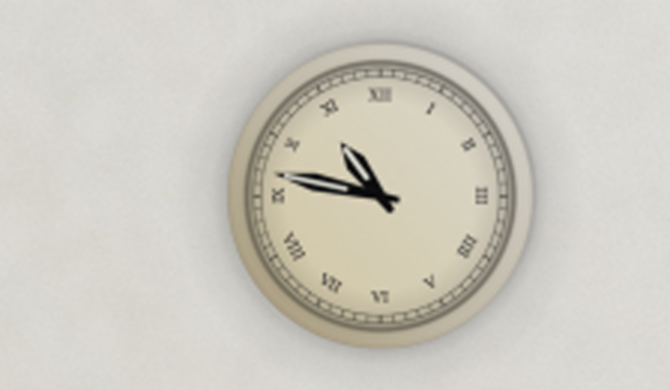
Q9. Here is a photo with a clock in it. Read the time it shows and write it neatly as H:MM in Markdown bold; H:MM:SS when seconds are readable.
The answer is **10:47**
